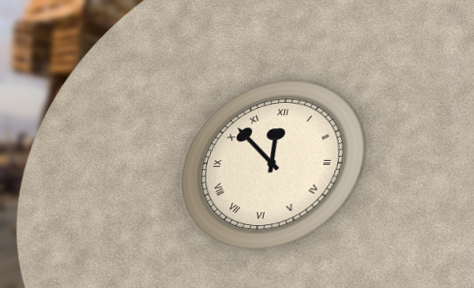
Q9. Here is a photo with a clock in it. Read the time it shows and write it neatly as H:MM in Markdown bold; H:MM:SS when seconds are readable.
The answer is **11:52**
